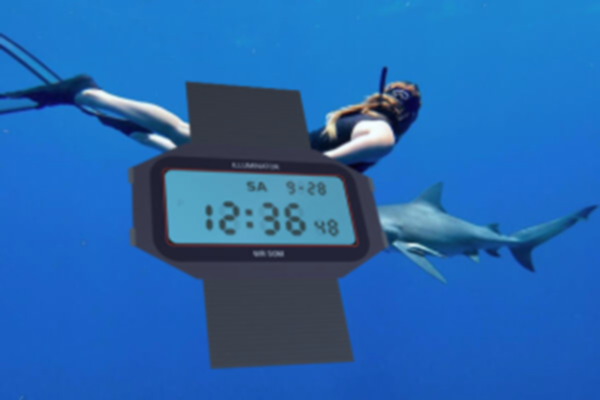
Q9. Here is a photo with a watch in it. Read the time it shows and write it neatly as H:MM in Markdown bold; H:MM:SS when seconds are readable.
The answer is **12:36:48**
